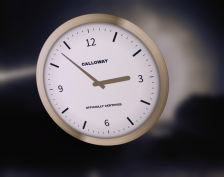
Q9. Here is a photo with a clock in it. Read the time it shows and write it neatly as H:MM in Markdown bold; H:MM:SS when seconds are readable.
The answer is **2:53**
